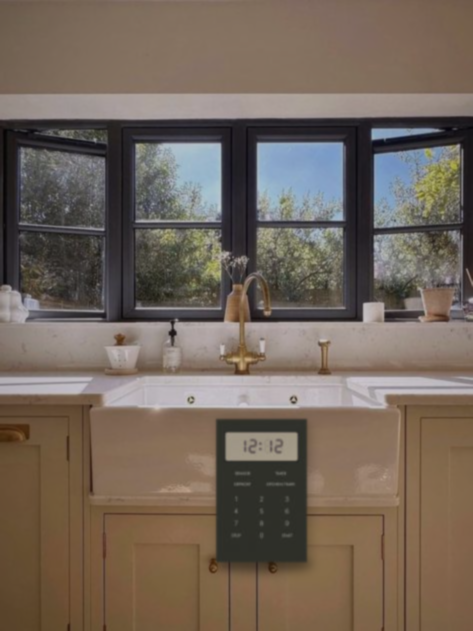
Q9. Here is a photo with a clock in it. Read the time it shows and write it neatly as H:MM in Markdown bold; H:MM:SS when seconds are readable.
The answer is **12:12**
